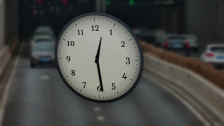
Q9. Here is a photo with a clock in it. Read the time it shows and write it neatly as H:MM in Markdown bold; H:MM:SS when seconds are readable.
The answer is **12:29**
